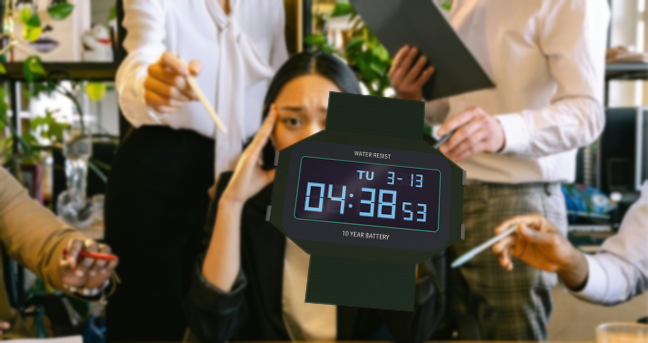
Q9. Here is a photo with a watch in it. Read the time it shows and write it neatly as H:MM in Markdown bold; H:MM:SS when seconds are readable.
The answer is **4:38:53**
